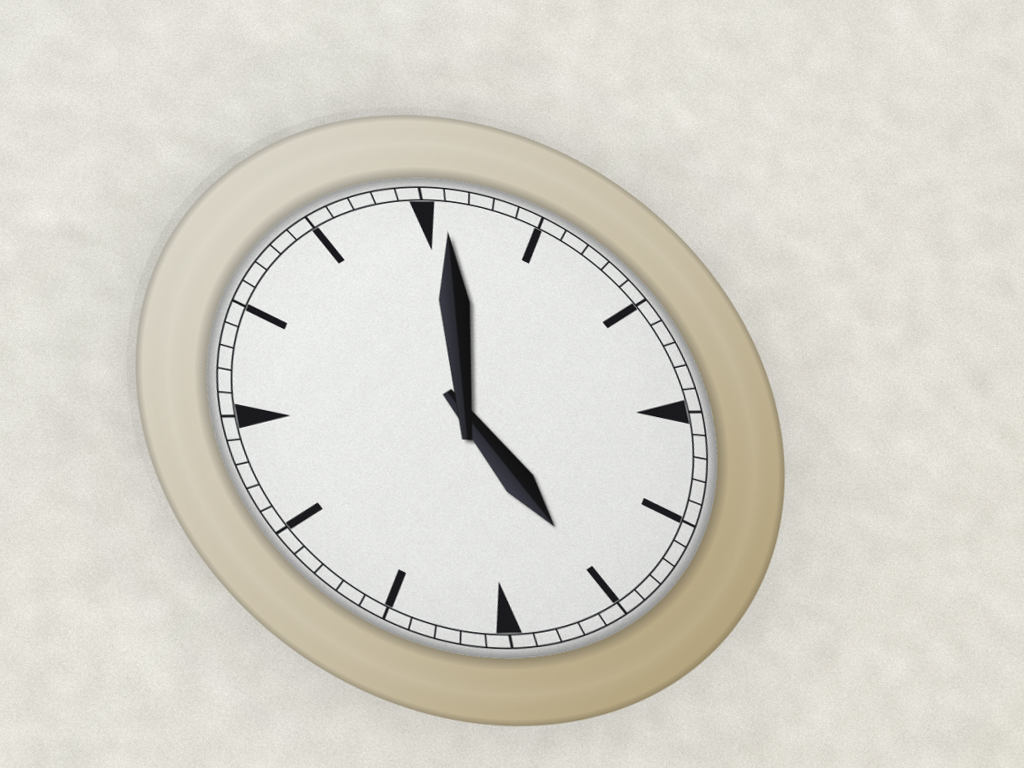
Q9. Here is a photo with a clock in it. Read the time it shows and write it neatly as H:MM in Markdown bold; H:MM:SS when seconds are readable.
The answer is **5:01**
